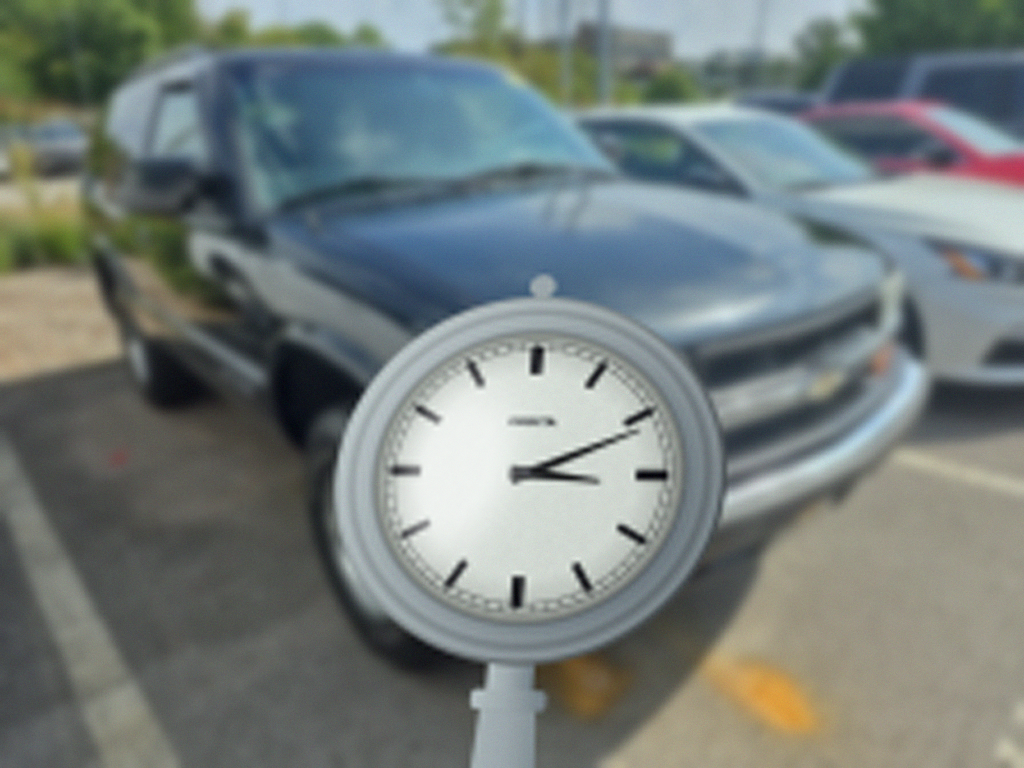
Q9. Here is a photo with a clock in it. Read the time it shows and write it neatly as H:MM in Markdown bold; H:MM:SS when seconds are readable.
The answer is **3:11**
